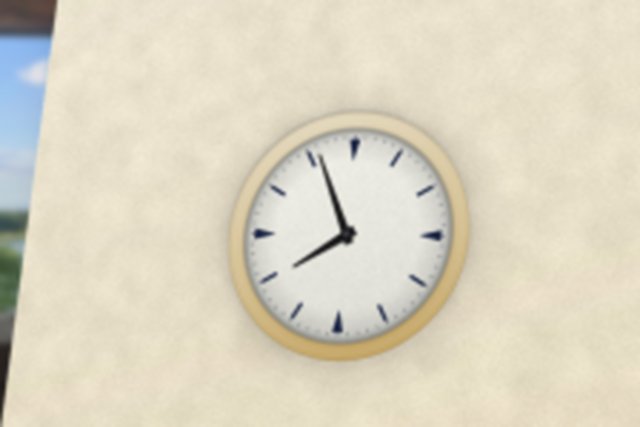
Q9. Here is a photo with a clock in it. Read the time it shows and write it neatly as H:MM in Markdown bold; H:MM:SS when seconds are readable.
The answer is **7:56**
